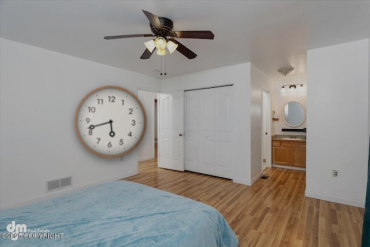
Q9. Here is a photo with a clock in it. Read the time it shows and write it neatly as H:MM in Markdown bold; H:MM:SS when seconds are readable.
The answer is **5:42**
